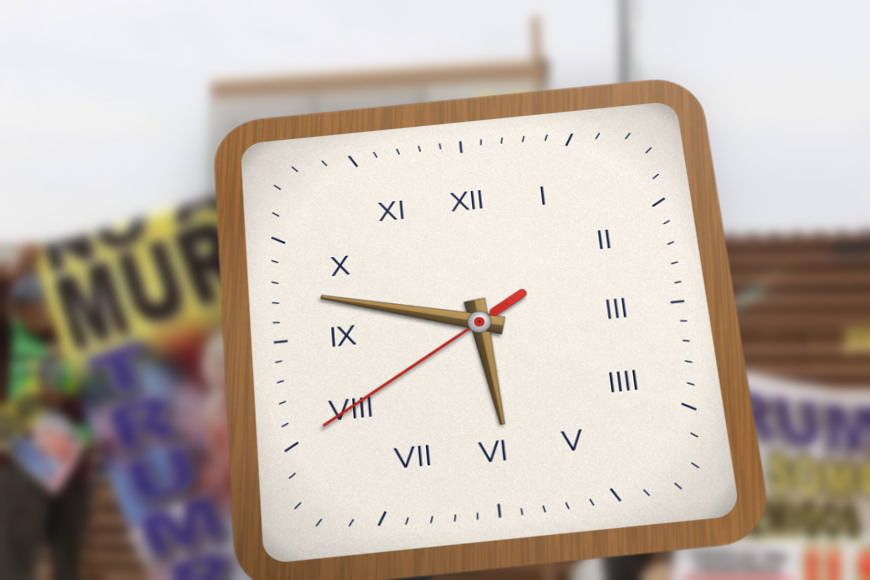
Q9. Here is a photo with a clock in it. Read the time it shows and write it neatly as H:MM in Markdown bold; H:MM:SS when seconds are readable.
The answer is **5:47:40**
